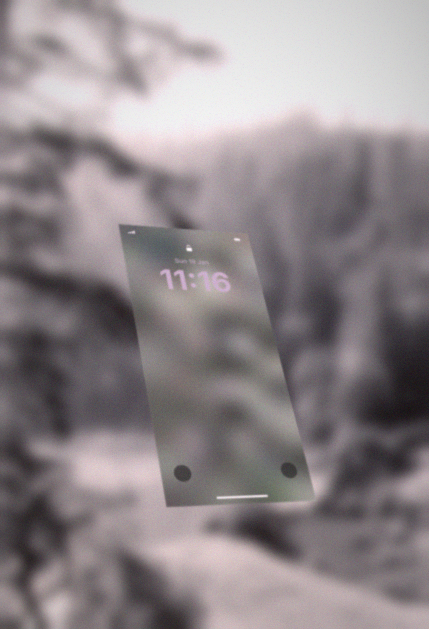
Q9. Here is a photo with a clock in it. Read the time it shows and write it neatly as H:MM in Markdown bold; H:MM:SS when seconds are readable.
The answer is **11:16**
